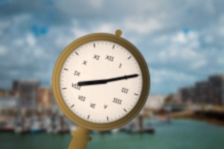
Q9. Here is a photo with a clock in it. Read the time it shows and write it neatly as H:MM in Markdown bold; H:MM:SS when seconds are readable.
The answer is **8:10**
